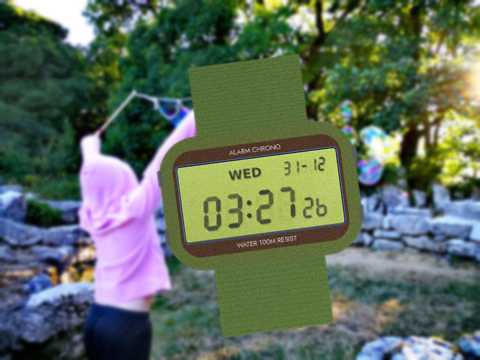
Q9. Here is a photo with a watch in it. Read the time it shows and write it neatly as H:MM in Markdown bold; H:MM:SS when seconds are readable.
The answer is **3:27:26**
